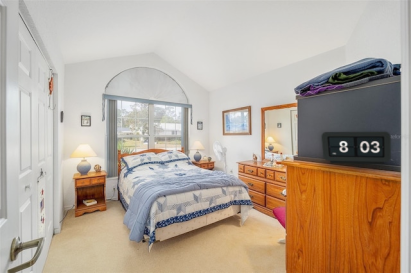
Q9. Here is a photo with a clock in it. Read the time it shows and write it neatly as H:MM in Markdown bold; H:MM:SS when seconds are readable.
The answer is **8:03**
